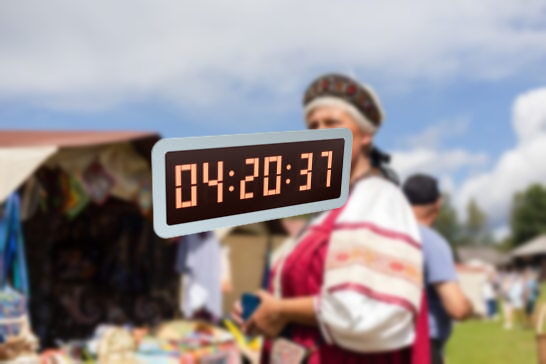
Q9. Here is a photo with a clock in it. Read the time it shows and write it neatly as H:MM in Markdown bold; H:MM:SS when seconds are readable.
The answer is **4:20:37**
